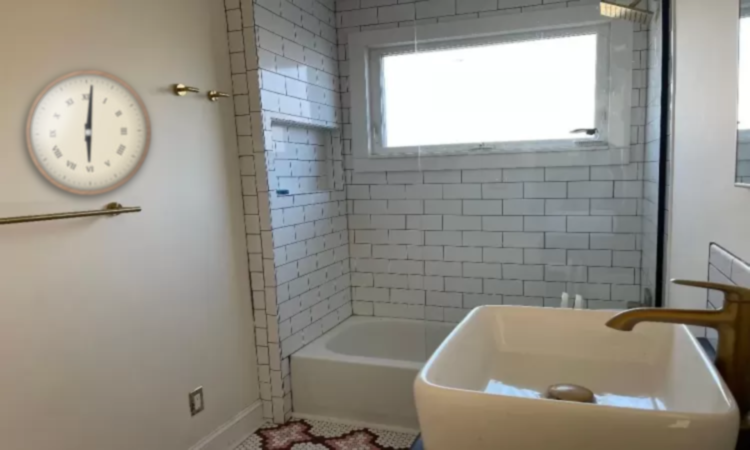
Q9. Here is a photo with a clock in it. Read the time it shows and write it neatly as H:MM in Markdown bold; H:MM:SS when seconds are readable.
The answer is **6:01**
